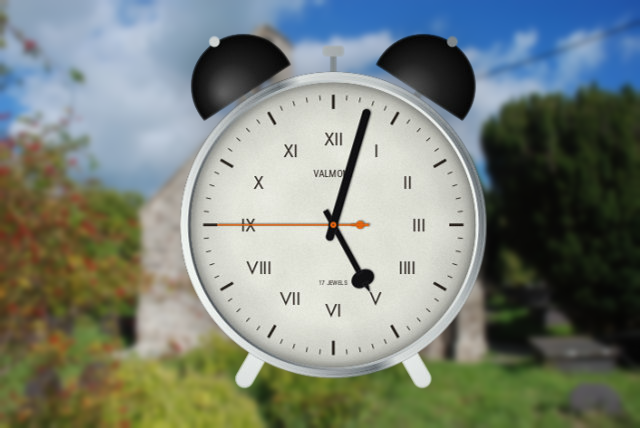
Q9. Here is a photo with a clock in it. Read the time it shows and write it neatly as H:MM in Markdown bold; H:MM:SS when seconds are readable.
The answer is **5:02:45**
